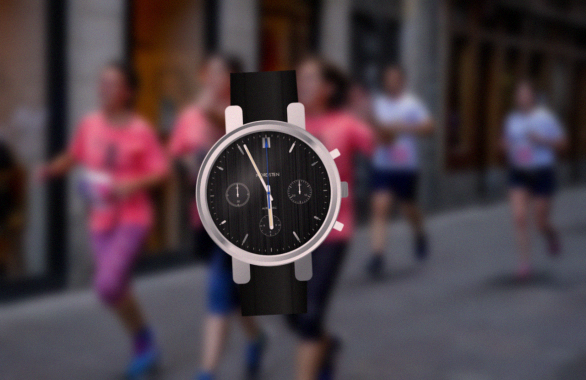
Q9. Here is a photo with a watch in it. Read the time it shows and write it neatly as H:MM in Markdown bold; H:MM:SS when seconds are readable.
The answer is **5:56**
